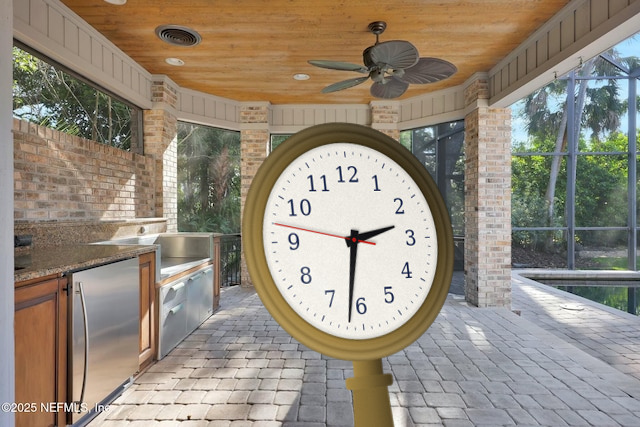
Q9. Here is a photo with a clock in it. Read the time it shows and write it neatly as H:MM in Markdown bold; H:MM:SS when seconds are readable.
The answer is **2:31:47**
